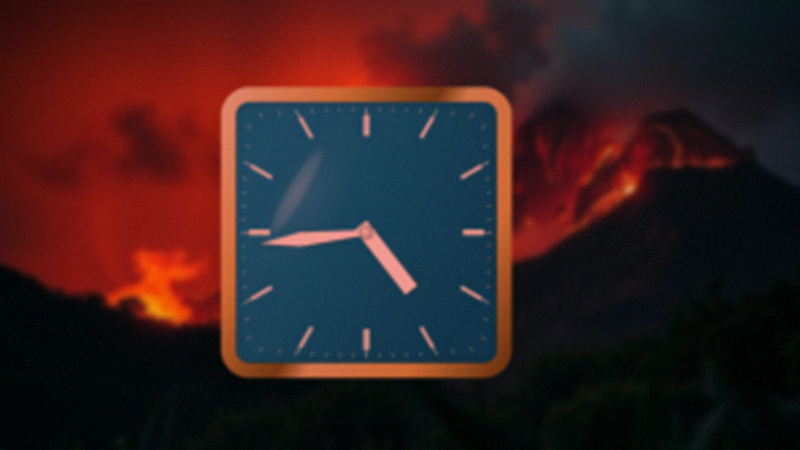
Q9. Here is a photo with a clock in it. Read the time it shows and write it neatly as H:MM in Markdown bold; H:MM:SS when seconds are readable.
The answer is **4:44**
